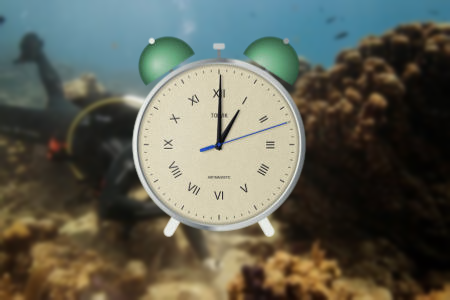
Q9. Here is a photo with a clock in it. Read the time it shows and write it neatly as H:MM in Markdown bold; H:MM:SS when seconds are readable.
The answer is **1:00:12**
